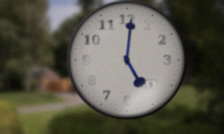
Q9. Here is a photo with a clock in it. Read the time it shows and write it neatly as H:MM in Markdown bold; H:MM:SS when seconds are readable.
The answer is **5:01**
